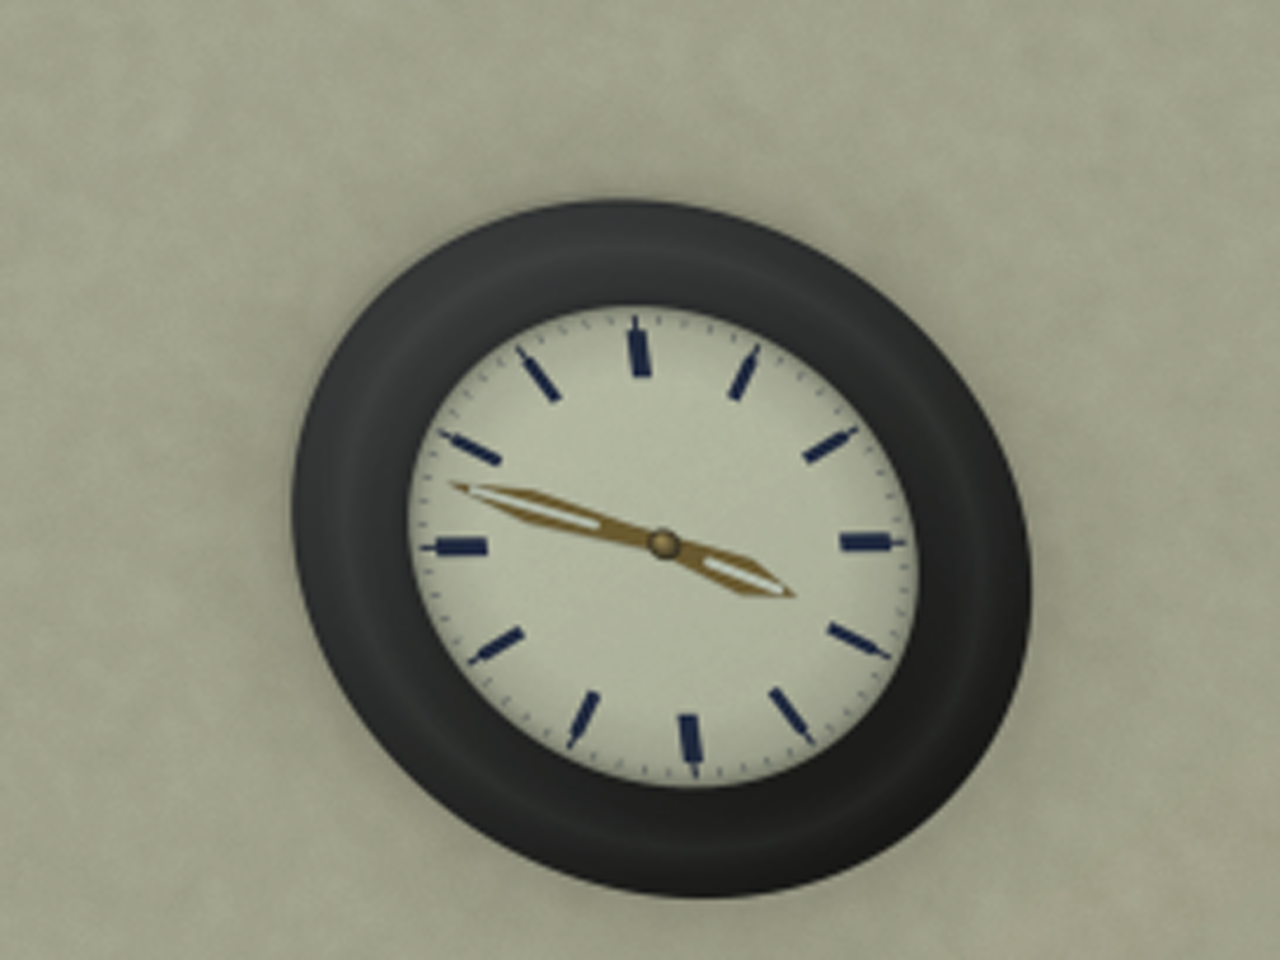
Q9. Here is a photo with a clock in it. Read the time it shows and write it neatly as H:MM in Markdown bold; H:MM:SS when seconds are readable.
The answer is **3:48**
